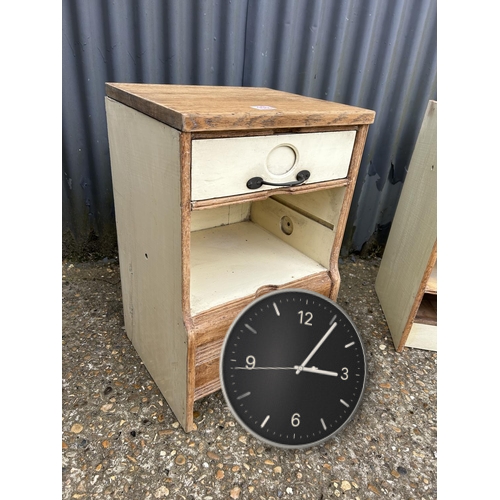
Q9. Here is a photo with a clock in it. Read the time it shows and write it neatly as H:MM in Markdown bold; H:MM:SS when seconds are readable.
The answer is **3:05:44**
